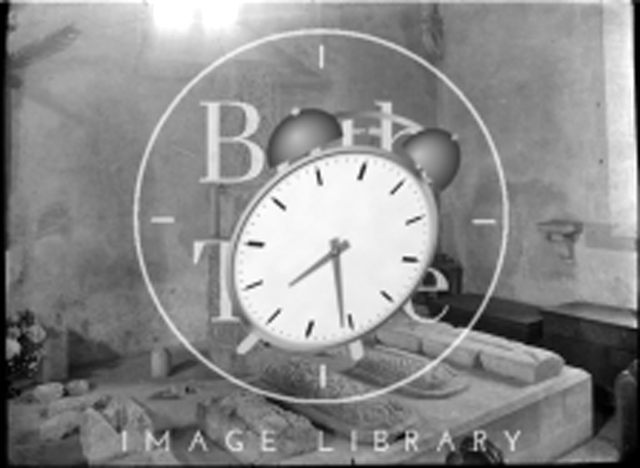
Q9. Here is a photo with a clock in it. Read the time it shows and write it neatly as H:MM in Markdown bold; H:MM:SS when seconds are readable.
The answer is **7:26**
